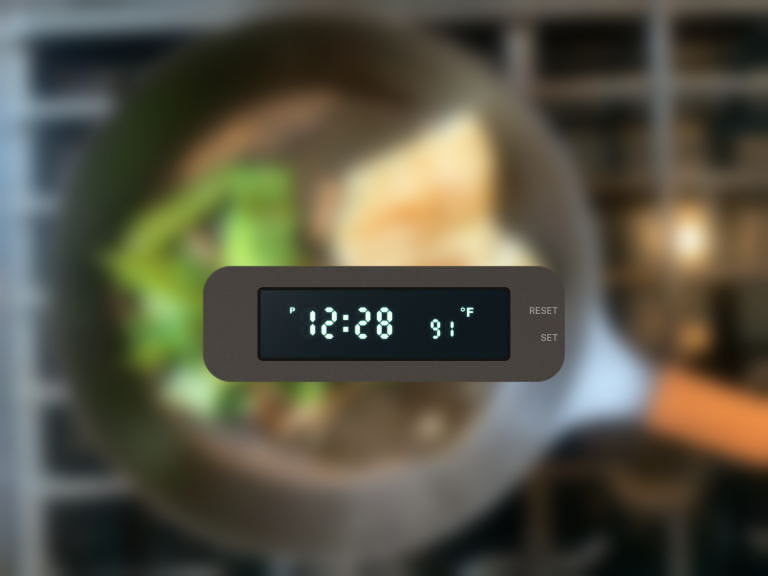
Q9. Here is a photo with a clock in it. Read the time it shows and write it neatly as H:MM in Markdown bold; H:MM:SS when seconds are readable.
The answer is **12:28**
